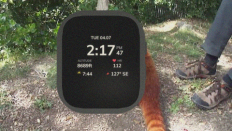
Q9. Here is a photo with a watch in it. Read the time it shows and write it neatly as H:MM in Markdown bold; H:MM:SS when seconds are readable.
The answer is **2:17**
